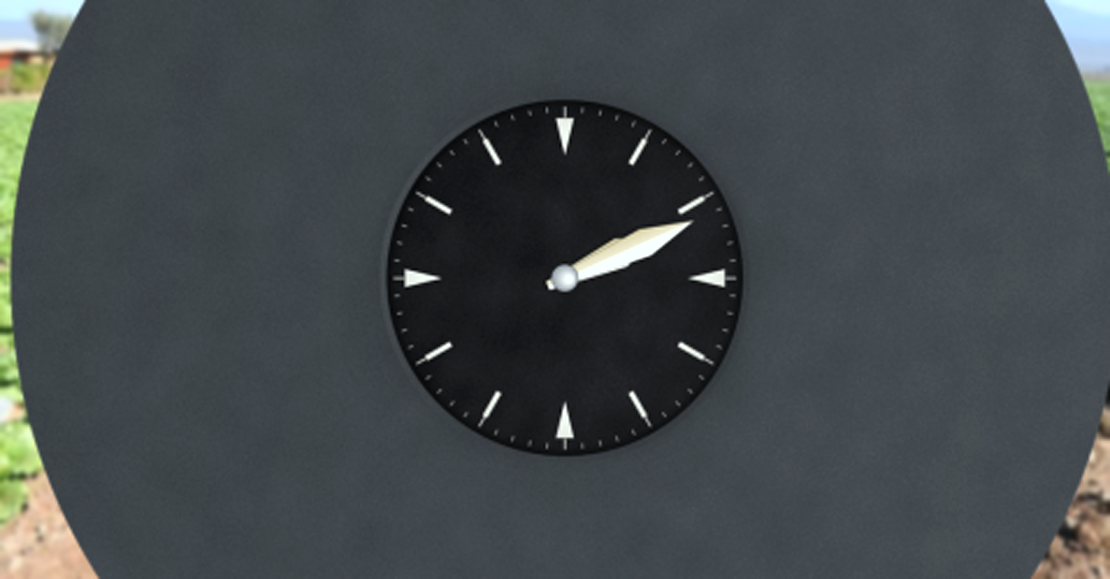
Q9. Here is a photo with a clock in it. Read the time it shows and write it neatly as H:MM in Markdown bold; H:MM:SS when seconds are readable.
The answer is **2:11**
